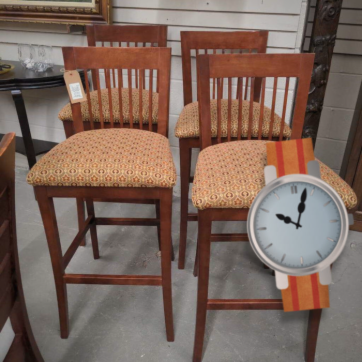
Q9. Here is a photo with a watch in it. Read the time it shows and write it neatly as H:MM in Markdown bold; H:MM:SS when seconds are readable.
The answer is **10:03**
